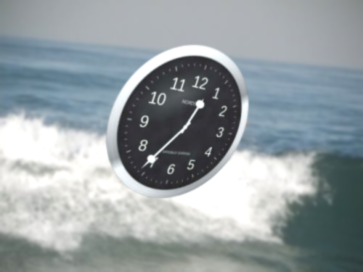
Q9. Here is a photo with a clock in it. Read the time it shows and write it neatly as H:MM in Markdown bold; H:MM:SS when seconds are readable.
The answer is **12:36**
